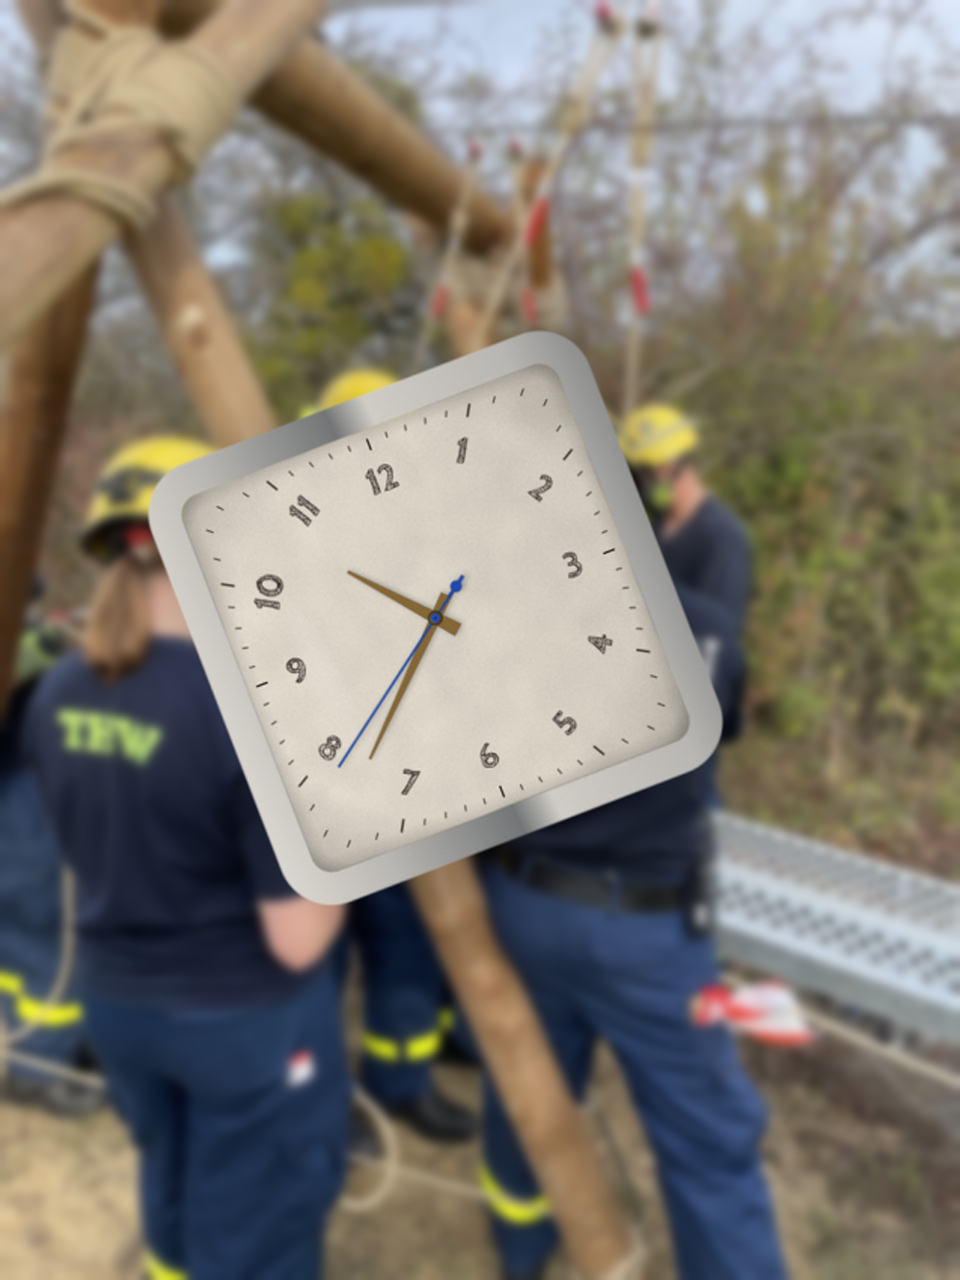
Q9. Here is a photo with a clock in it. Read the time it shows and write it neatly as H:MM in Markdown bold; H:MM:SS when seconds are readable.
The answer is **10:37:39**
